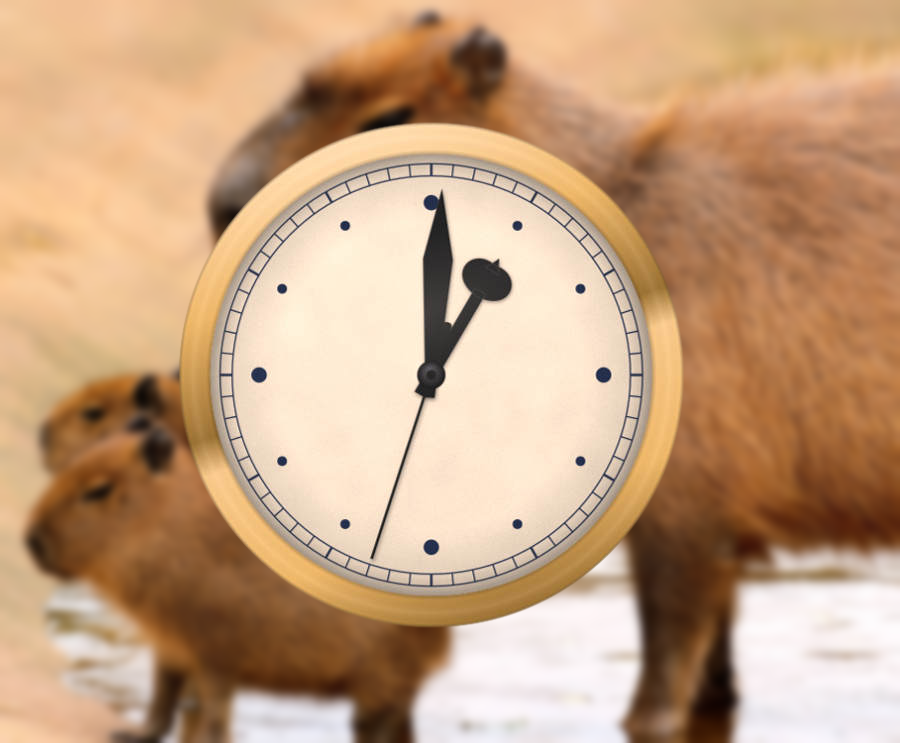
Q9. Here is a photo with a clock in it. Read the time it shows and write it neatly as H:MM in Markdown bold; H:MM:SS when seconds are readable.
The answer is **1:00:33**
